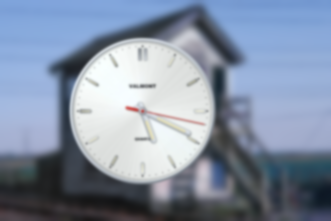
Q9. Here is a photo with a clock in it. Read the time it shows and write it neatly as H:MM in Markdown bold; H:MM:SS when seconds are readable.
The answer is **5:19:17**
